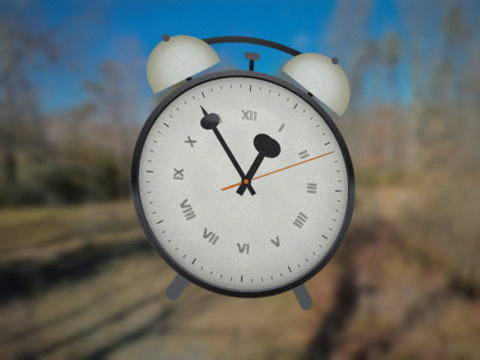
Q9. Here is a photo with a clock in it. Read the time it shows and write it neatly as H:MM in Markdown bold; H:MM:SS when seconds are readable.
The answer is **12:54:11**
